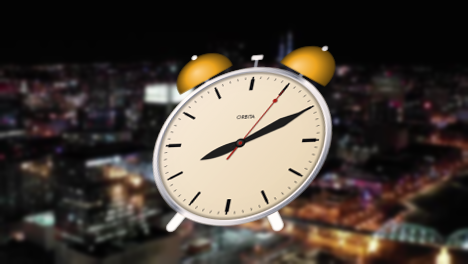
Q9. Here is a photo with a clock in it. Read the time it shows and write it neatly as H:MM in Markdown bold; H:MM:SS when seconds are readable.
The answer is **8:10:05**
